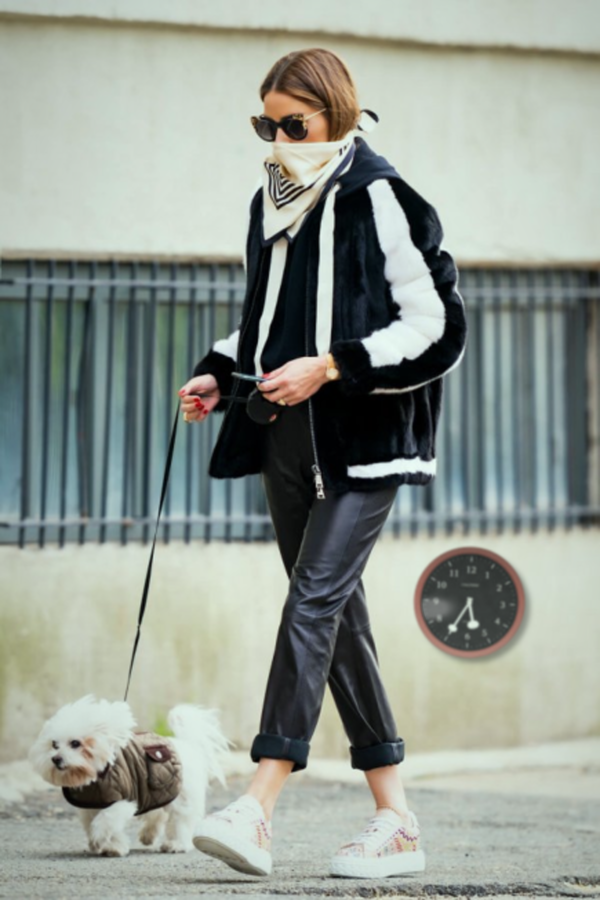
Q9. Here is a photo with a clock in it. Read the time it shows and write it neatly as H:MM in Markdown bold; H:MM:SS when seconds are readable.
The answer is **5:35**
